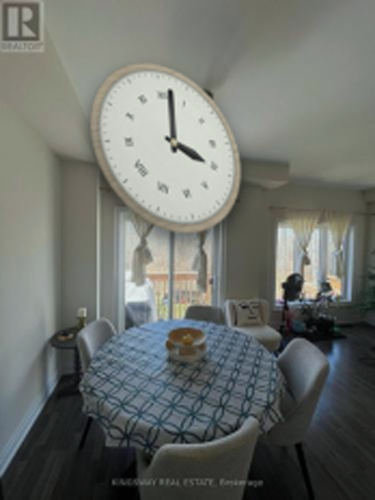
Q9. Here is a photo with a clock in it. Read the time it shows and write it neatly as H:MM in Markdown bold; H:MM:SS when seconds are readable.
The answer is **4:02**
